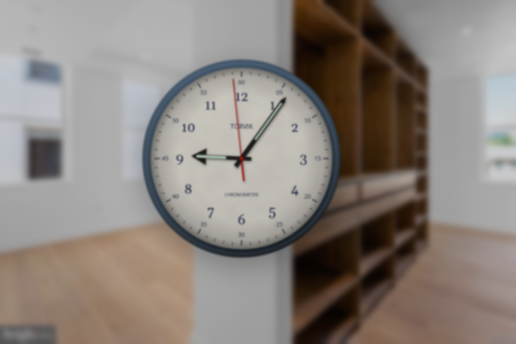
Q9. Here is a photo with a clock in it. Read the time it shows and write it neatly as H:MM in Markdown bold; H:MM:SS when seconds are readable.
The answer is **9:05:59**
